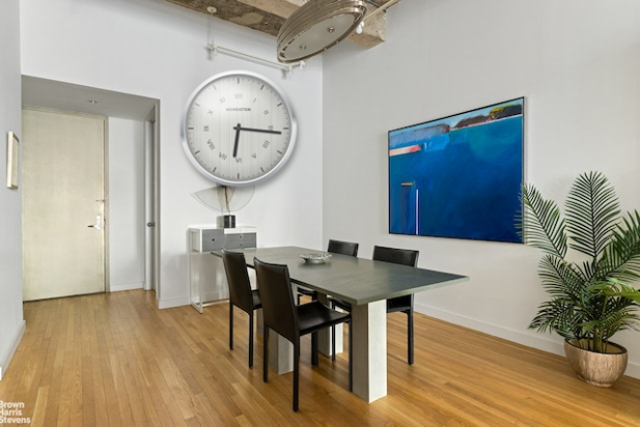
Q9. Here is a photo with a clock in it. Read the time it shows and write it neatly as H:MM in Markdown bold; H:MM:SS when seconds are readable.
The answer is **6:16**
